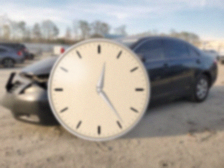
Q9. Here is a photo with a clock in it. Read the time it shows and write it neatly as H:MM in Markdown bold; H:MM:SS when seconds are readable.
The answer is **12:24**
